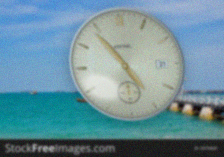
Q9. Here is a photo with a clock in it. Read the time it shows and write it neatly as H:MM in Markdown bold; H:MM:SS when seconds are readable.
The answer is **4:54**
